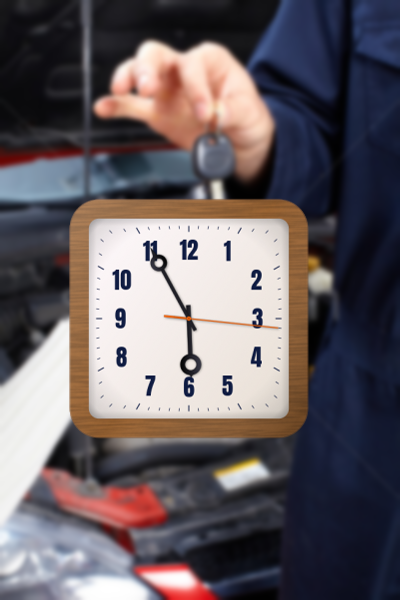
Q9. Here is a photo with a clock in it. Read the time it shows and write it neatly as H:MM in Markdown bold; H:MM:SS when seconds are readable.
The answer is **5:55:16**
